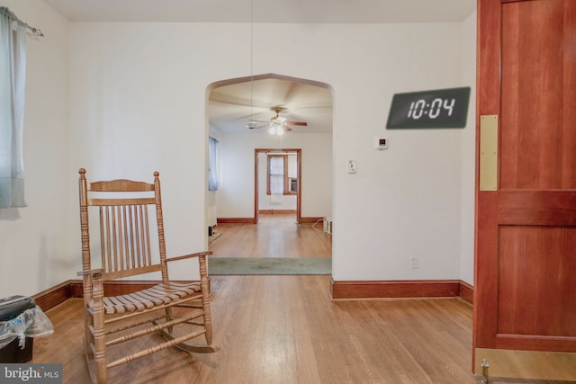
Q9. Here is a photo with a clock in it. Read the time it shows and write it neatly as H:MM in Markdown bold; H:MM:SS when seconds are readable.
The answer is **10:04**
